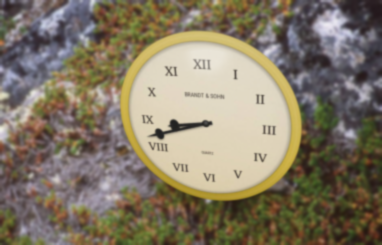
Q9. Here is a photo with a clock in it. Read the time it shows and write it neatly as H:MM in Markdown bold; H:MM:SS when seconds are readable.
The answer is **8:42**
